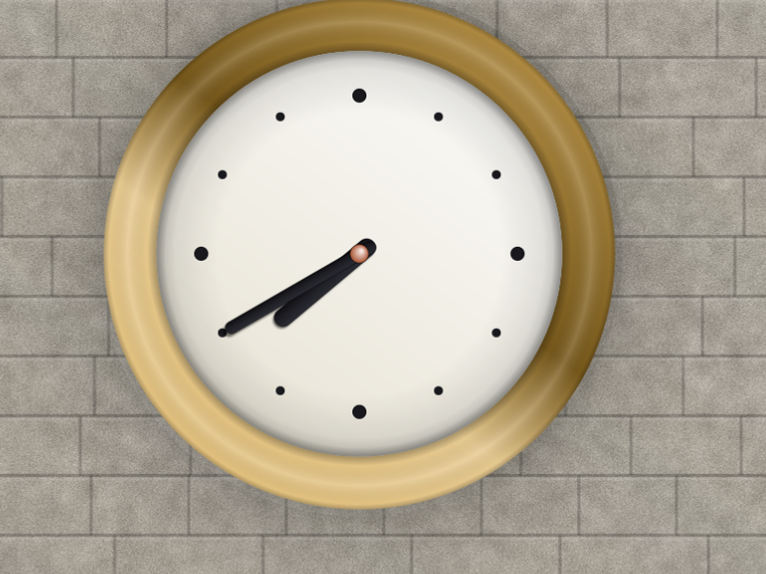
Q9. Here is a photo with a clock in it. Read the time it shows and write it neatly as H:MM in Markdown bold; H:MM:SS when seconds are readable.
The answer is **7:40**
